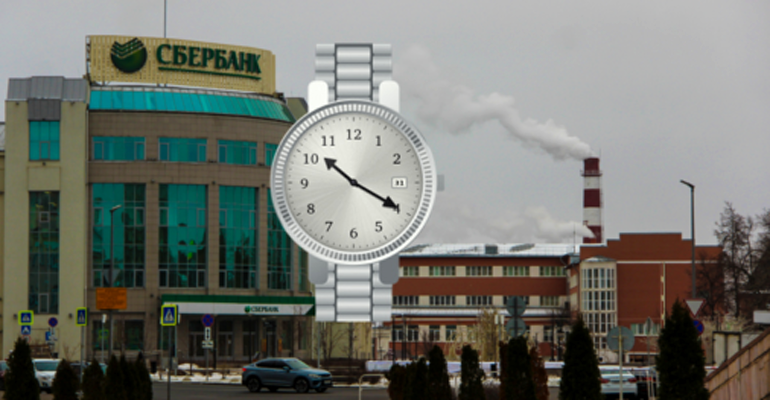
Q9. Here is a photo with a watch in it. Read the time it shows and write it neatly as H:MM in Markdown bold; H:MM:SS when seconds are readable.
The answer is **10:20**
